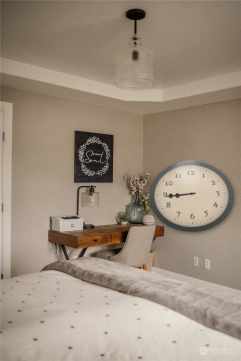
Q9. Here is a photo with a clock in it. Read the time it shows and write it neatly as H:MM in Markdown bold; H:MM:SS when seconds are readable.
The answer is **8:44**
